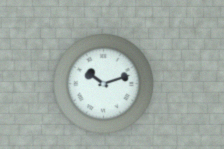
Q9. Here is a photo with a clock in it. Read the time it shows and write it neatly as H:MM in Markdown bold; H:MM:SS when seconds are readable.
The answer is **10:12**
